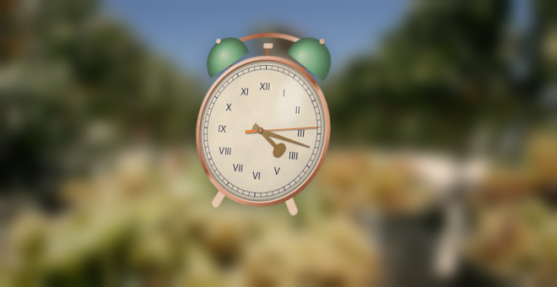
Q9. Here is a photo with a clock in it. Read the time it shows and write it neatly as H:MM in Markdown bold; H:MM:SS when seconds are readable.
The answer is **4:17:14**
